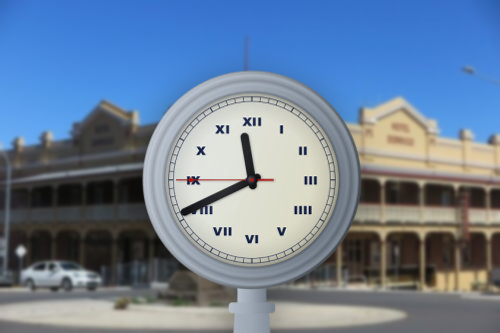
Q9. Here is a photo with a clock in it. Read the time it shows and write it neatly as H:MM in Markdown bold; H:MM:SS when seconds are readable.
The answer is **11:40:45**
